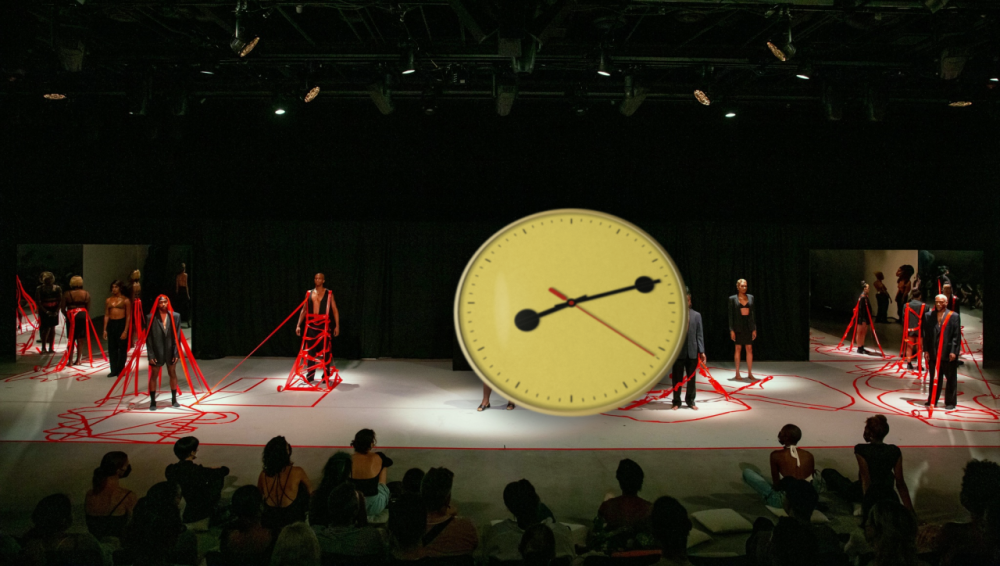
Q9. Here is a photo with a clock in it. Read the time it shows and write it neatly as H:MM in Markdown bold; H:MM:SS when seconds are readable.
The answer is **8:12:21**
